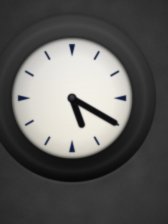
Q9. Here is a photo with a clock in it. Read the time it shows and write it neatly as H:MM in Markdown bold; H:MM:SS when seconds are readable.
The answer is **5:20**
